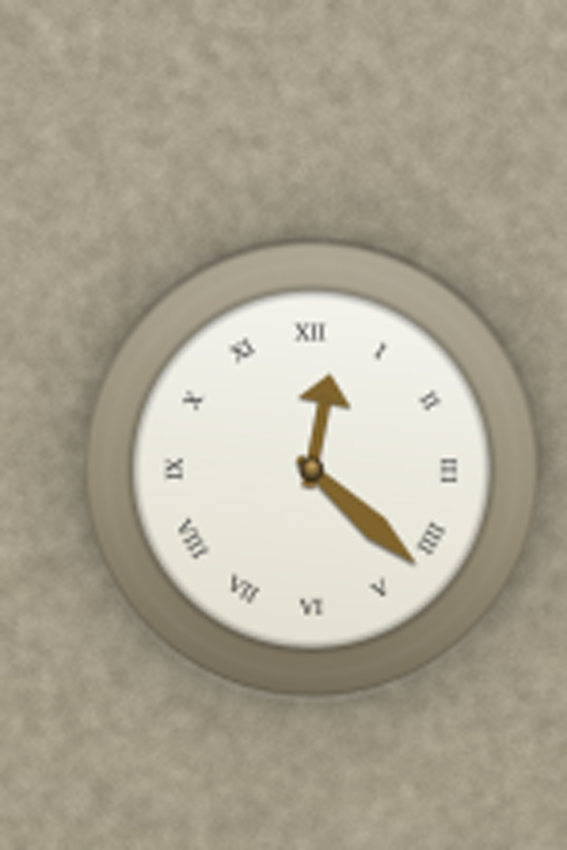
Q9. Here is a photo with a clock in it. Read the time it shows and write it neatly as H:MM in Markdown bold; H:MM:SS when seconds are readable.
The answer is **12:22**
